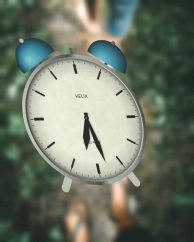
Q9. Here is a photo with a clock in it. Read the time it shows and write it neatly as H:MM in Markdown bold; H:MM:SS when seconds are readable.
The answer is **6:28**
